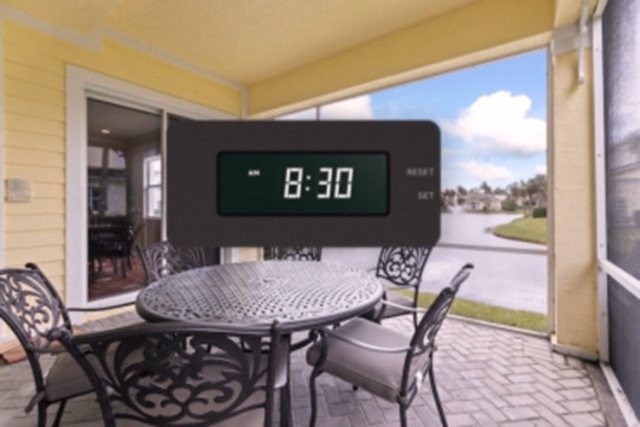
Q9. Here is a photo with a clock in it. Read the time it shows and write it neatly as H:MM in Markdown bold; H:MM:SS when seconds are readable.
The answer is **8:30**
